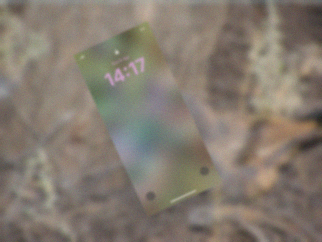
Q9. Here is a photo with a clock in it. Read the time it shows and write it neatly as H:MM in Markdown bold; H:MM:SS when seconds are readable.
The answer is **14:17**
